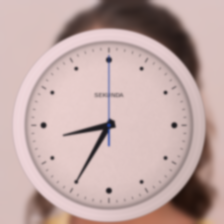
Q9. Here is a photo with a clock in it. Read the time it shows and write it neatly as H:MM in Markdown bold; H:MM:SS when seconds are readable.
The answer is **8:35:00**
